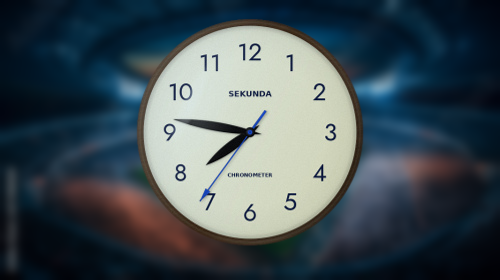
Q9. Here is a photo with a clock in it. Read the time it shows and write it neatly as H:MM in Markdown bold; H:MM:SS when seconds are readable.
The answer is **7:46:36**
